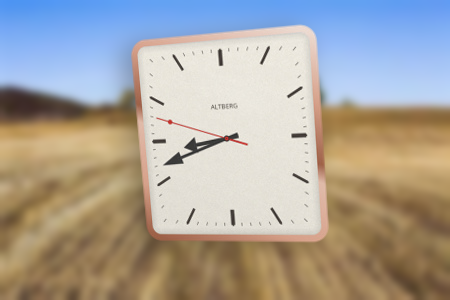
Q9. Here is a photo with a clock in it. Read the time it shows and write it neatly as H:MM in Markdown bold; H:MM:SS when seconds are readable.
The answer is **8:41:48**
